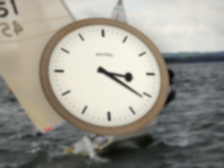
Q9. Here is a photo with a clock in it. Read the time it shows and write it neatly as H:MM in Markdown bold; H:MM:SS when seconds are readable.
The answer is **3:21**
